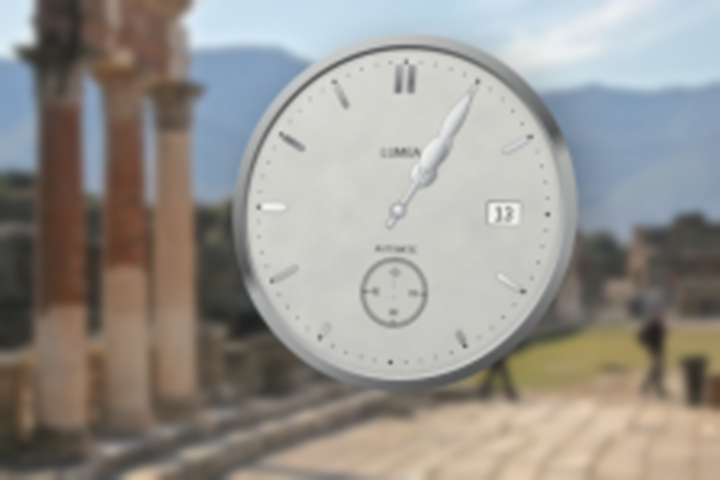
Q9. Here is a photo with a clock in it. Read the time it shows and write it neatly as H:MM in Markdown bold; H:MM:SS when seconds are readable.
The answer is **1:05**
